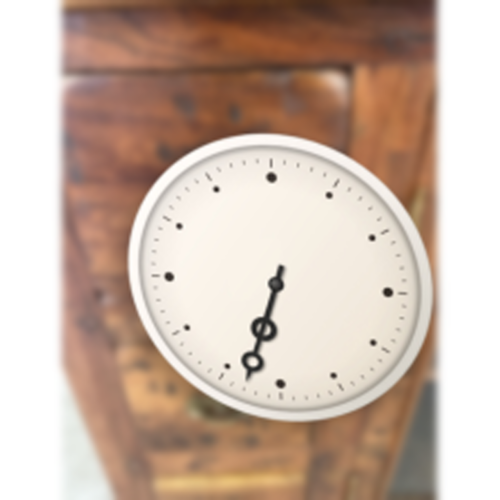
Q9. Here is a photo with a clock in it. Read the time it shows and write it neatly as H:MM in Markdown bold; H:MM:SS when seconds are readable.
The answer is **6:33**
